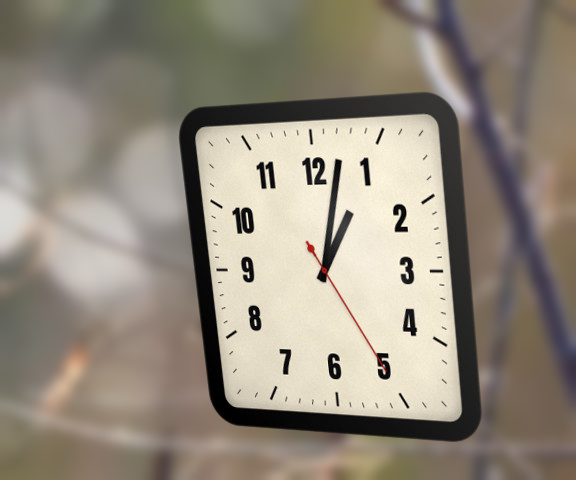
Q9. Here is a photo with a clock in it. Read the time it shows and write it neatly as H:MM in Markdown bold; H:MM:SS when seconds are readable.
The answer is **1:02:25**
